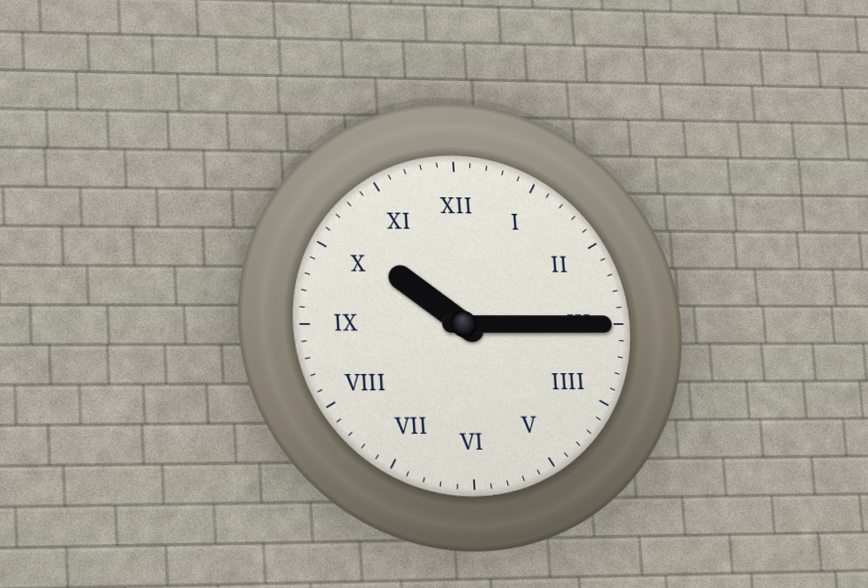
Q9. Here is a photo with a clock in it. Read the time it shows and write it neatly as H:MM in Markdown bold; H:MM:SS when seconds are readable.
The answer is **10:15**
